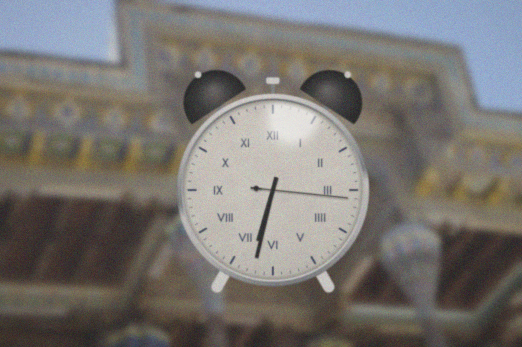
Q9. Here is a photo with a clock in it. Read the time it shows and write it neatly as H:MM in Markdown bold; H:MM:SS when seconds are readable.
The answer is **6:32:16**
